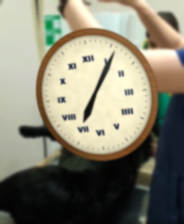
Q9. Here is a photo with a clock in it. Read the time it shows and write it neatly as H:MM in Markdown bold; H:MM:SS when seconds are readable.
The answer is **7:06**
